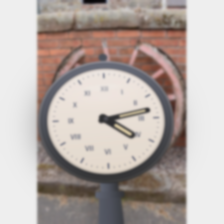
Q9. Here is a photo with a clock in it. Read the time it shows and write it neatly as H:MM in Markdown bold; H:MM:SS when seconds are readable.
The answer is **4:13**
